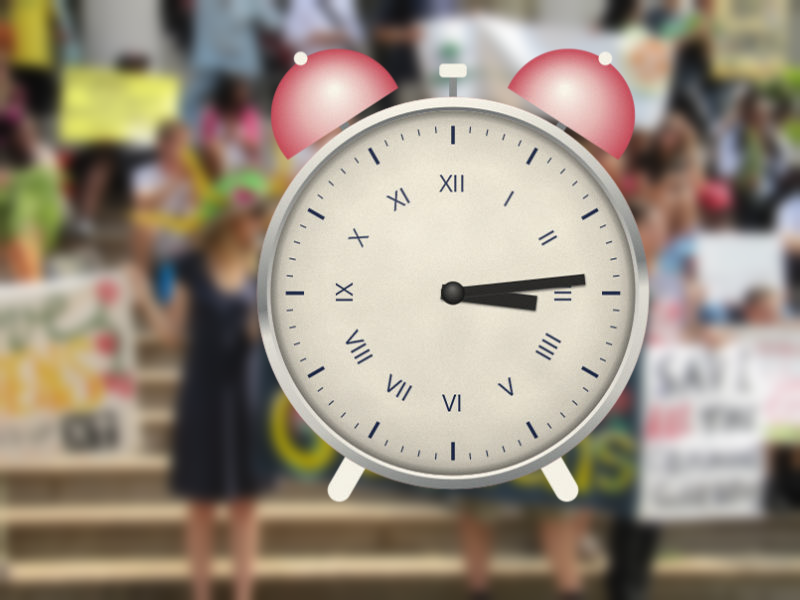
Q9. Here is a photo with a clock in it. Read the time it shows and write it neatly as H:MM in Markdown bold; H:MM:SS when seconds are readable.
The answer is **3:14**
